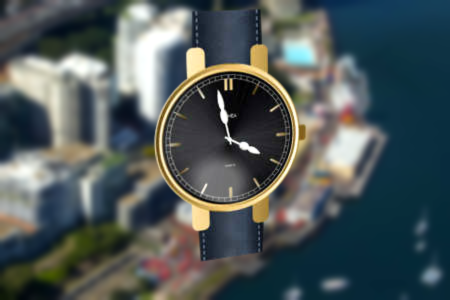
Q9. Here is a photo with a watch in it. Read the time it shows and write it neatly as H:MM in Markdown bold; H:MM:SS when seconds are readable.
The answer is **3:58**
